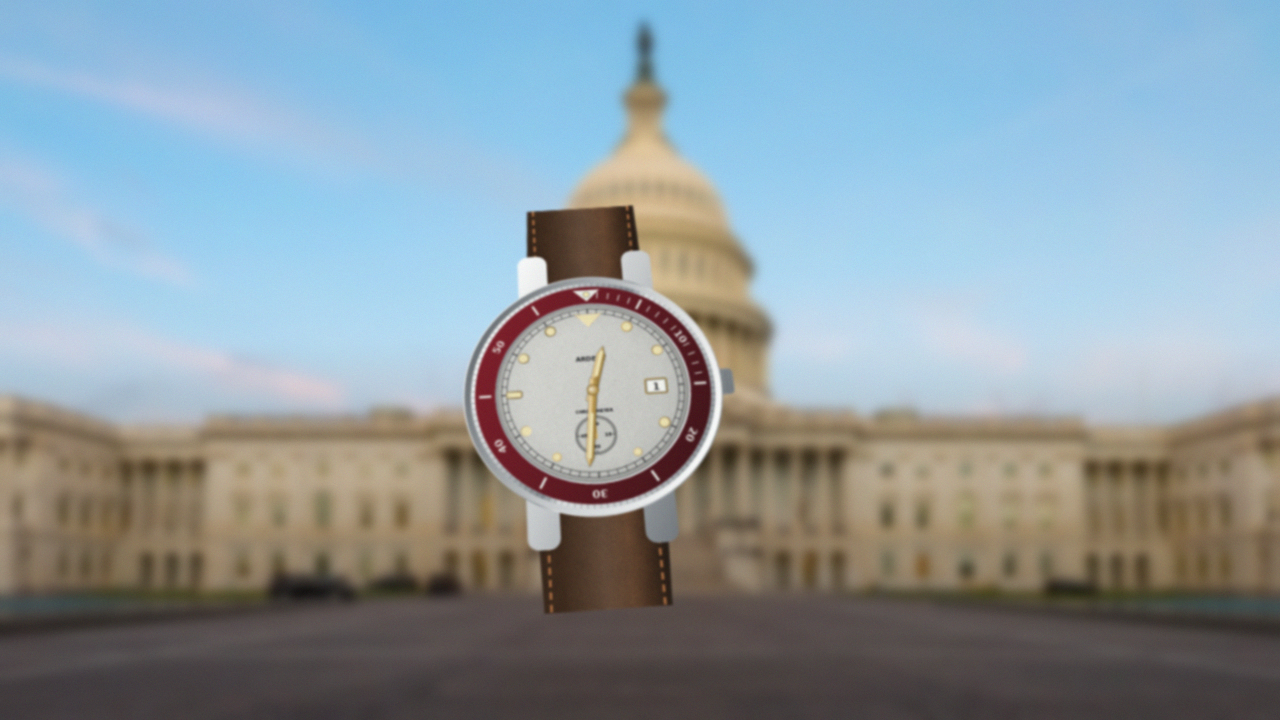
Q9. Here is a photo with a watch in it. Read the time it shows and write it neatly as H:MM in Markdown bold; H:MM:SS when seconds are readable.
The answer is **12:31**
